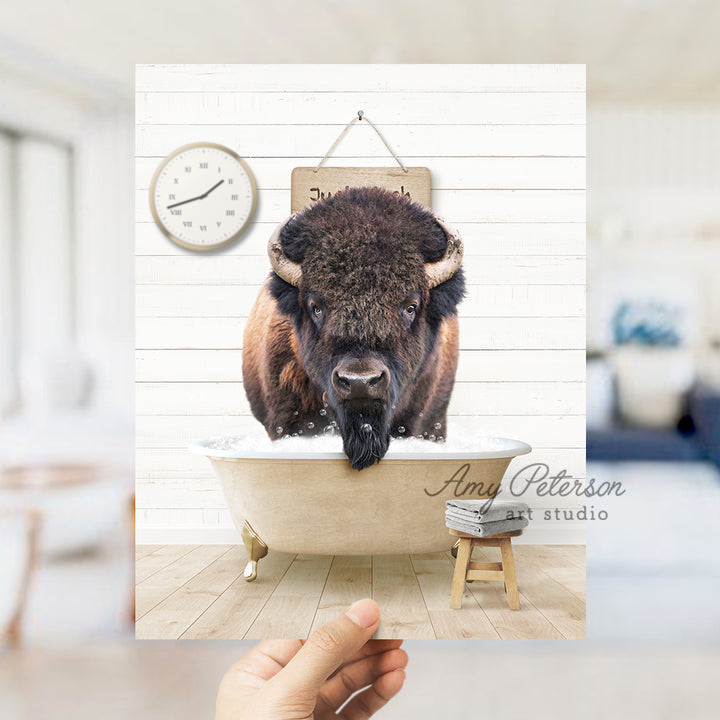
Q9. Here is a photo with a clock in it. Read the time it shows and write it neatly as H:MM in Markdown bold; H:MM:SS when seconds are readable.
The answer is **1:42**
